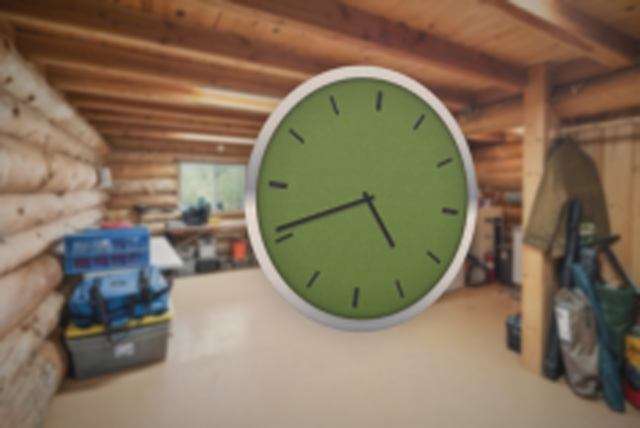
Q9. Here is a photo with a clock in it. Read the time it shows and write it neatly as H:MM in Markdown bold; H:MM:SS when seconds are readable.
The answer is **4:41**
